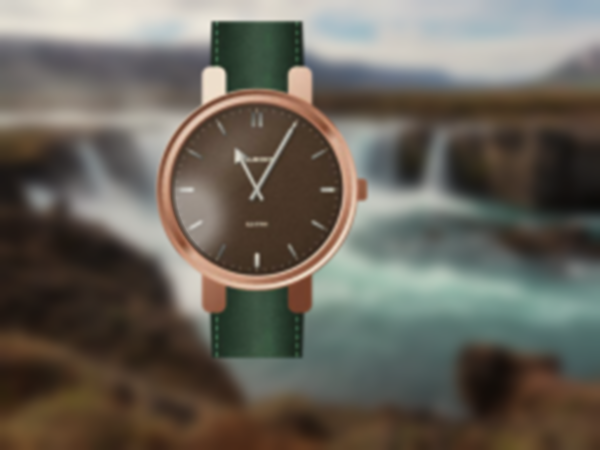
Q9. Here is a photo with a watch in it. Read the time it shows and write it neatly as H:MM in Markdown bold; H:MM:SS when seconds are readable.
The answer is **11:05**
